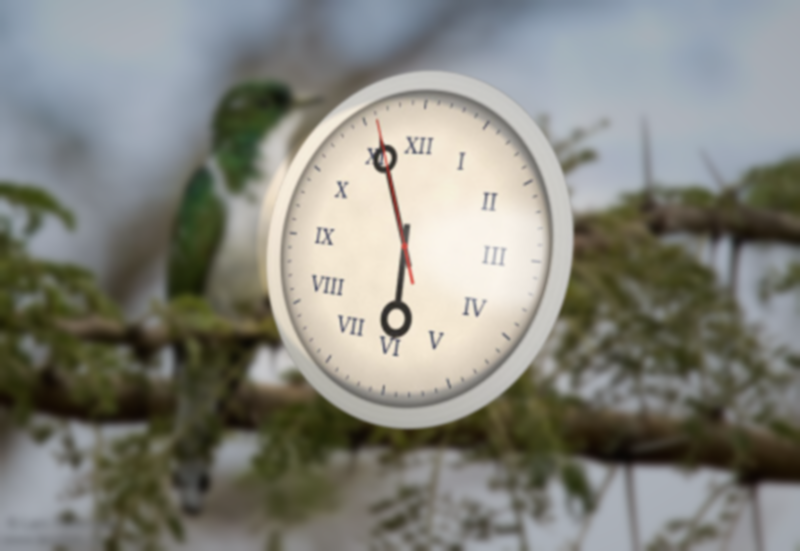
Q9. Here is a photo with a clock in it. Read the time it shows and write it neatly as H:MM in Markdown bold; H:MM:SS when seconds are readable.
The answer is **5:55:56**
